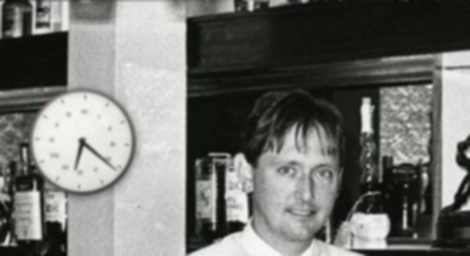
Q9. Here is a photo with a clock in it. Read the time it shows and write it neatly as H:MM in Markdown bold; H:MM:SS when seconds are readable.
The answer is **6:21**
